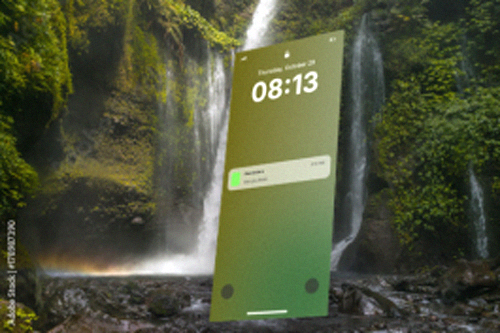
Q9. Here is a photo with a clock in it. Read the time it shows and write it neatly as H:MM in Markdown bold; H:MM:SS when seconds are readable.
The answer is **8:13**
